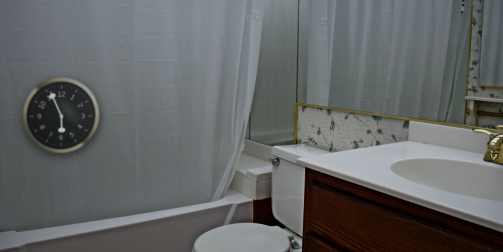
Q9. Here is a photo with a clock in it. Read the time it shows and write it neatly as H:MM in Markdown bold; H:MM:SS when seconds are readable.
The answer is **5:56**
